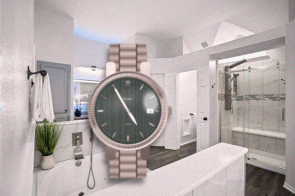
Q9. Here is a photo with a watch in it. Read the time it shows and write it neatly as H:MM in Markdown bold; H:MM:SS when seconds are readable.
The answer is **4:55**
